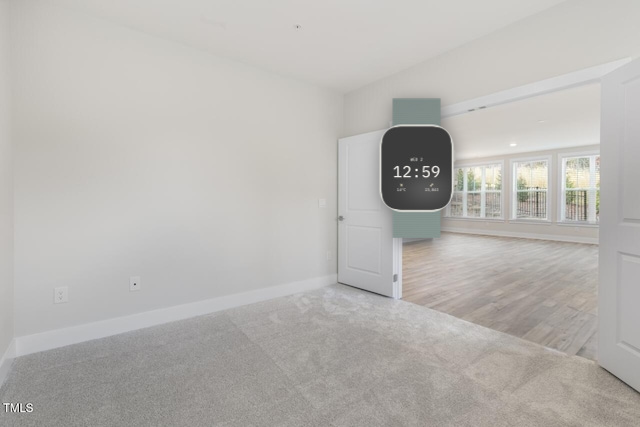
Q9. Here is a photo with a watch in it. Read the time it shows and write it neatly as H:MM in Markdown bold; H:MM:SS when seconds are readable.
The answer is **12:59**
